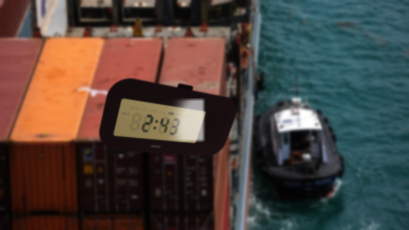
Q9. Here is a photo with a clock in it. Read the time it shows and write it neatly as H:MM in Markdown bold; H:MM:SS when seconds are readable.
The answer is **2:43**
